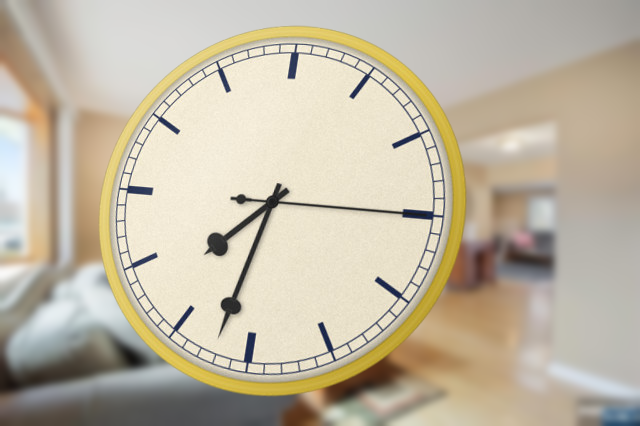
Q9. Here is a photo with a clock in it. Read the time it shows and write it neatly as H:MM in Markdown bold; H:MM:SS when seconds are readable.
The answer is **7:32:15**
